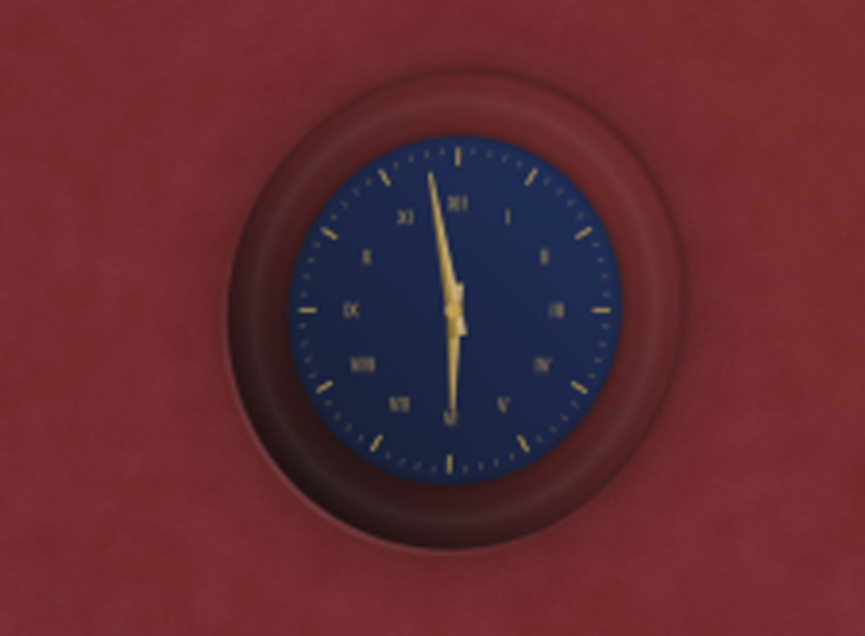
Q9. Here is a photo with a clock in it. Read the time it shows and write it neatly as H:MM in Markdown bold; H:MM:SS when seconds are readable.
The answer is **5:58**
